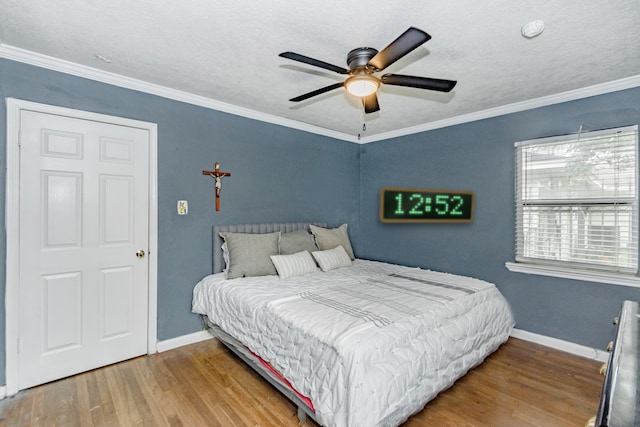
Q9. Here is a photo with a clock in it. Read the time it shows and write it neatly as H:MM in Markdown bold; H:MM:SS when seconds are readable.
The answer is **12:52**
